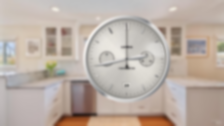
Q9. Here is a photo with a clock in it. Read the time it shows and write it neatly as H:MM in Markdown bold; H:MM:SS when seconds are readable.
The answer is **2:43**
